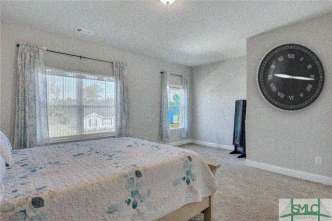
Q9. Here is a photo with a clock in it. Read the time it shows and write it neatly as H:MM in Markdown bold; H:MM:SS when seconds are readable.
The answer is **9:16**
